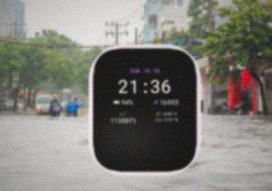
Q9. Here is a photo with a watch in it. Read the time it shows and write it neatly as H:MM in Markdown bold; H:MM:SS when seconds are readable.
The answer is **21:36**
